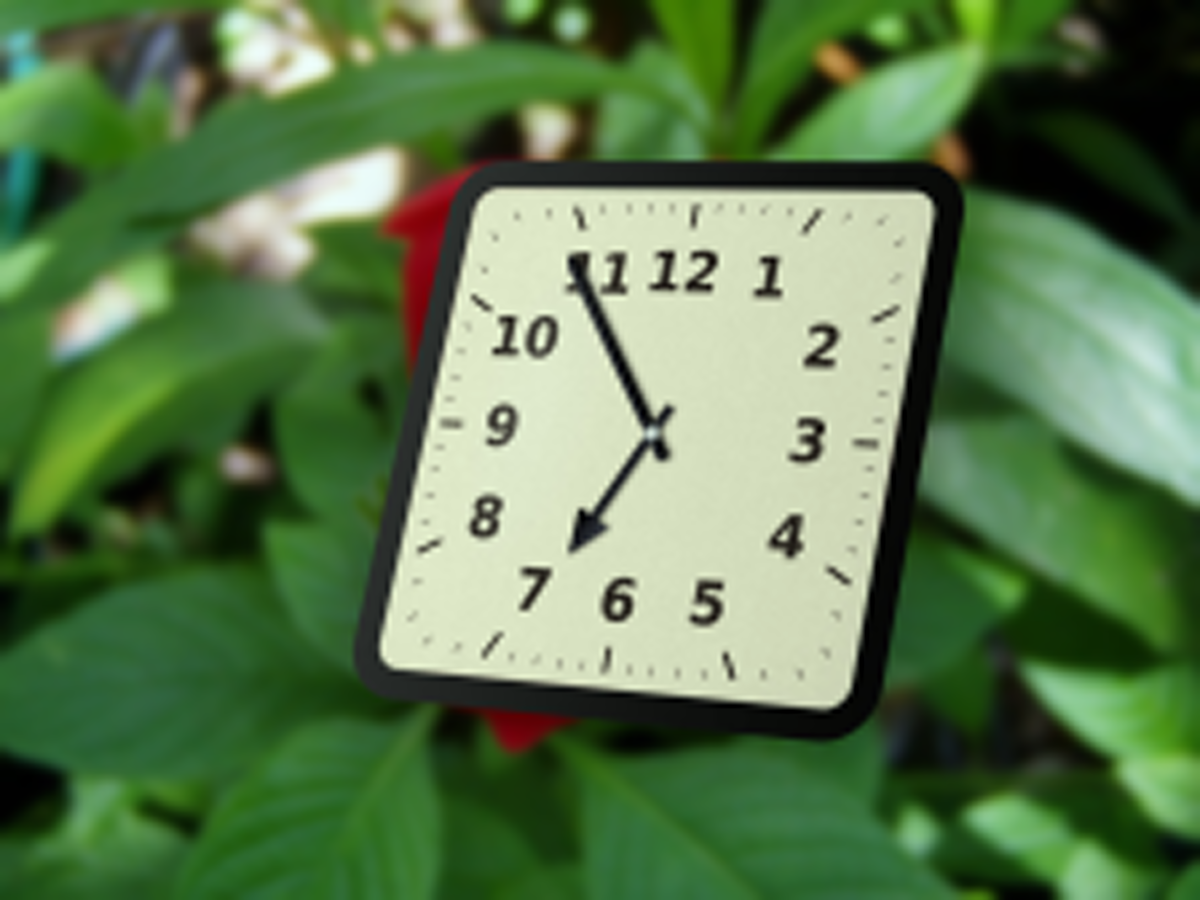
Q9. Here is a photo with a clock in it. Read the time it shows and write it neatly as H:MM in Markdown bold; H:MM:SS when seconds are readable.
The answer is **6:54**
